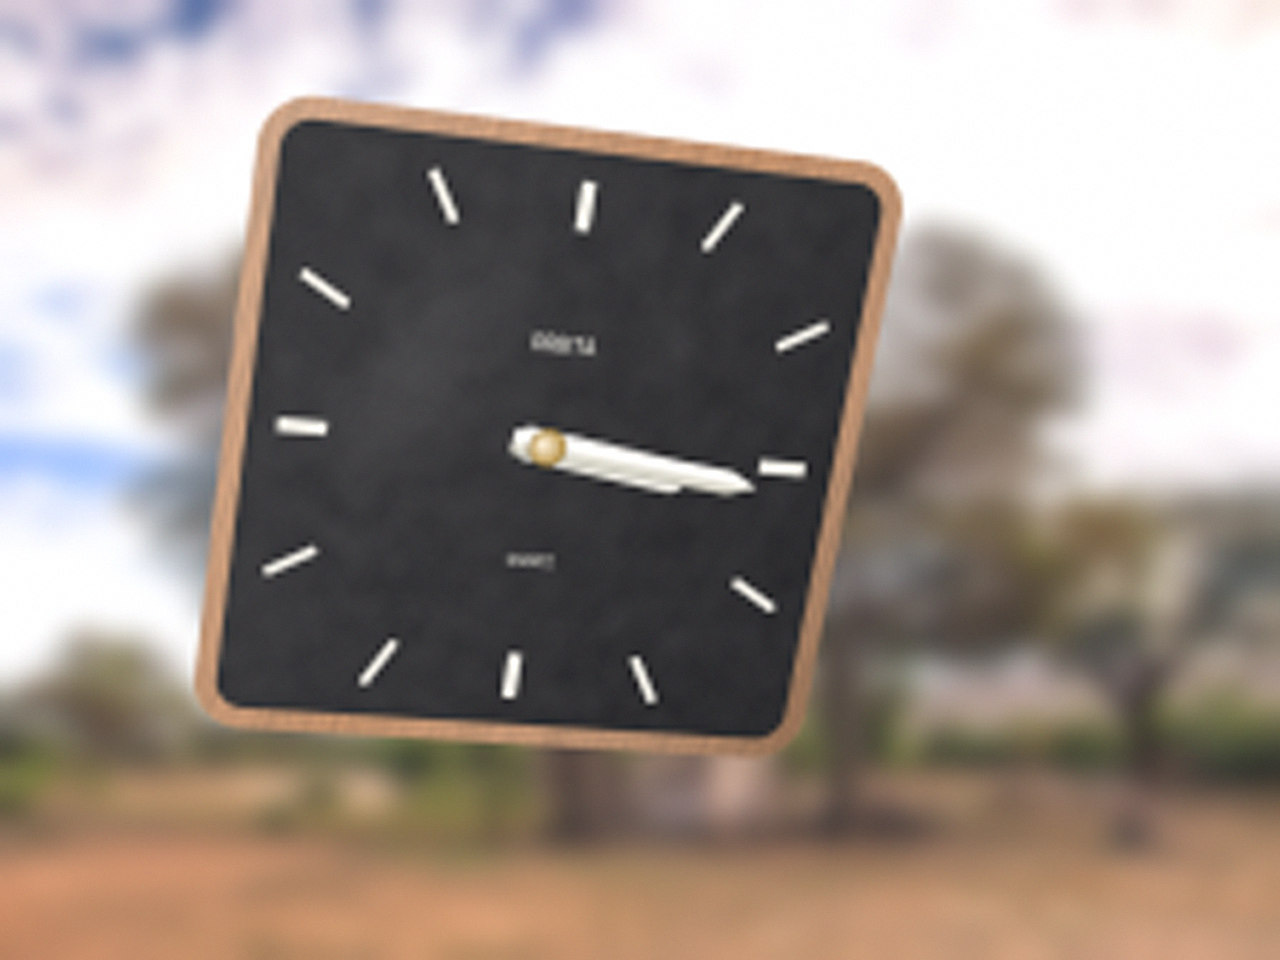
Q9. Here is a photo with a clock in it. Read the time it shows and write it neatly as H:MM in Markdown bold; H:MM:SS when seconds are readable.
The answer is **3:16**
